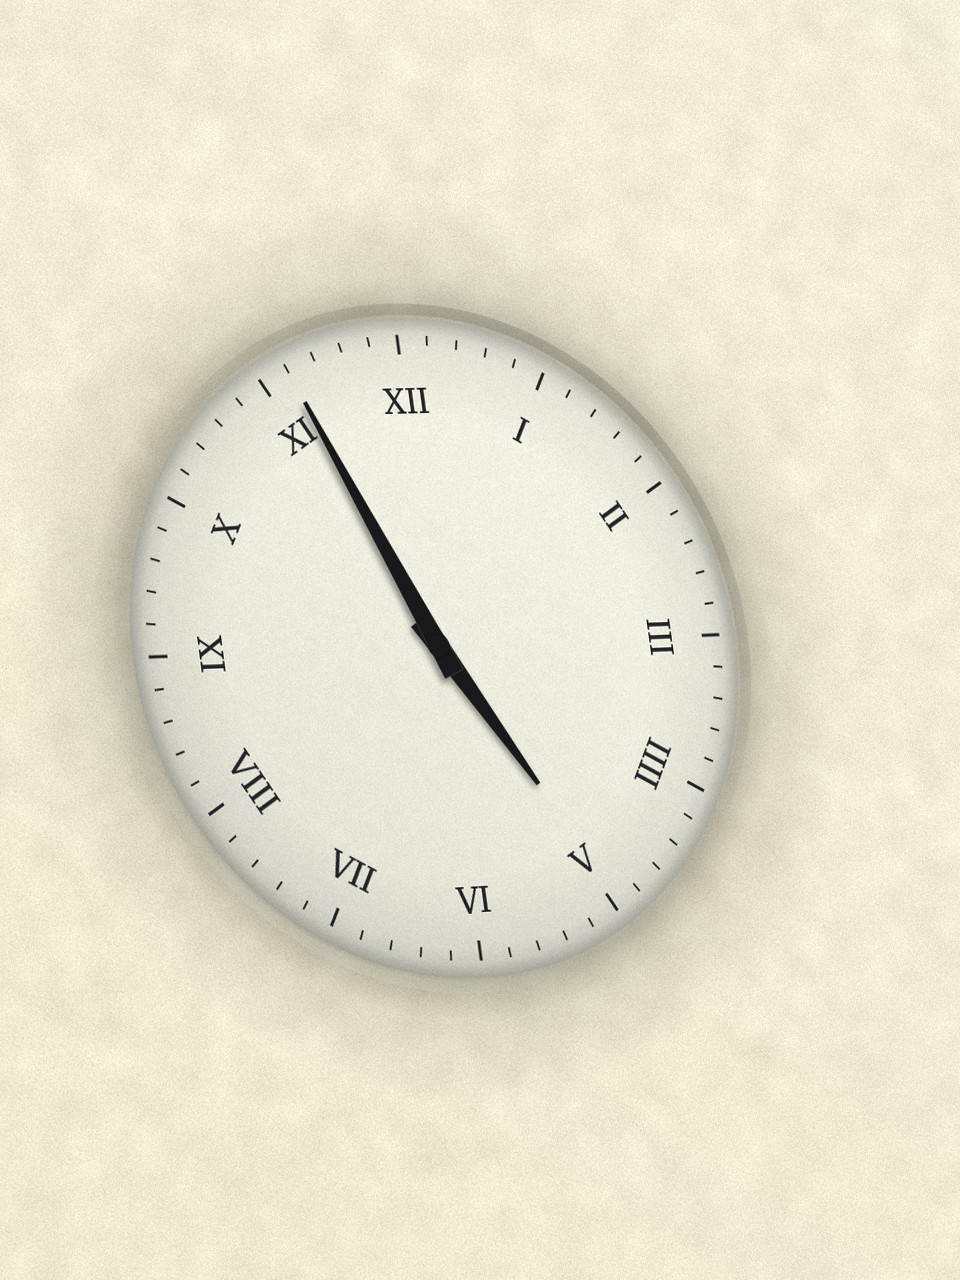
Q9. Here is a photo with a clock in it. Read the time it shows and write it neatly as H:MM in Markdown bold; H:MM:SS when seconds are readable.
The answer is **4:56**
